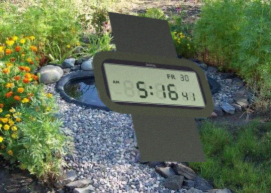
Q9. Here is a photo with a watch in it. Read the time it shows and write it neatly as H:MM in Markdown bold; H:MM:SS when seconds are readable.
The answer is **5:16:41**
